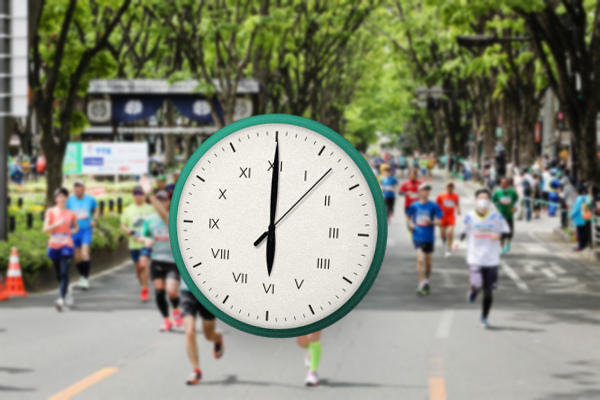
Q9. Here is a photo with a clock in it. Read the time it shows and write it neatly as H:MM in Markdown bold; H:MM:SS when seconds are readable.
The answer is **6:00:07**
